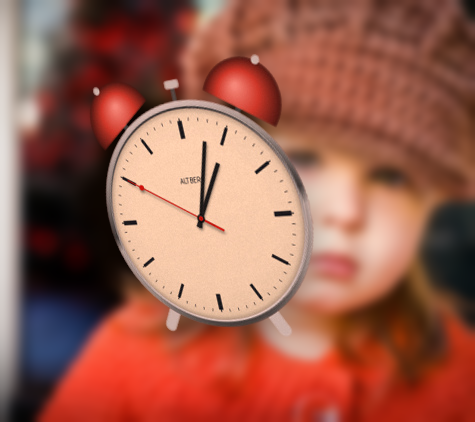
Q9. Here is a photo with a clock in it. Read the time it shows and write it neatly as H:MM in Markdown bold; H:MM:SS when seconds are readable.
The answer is **1:02:50**
